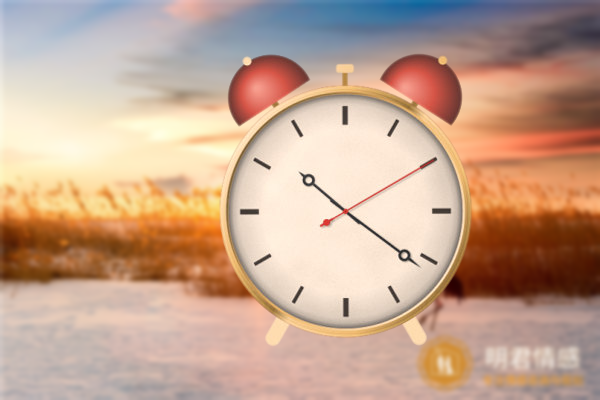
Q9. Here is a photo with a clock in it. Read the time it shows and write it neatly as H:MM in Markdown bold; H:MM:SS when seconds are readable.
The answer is **10:21:10**
